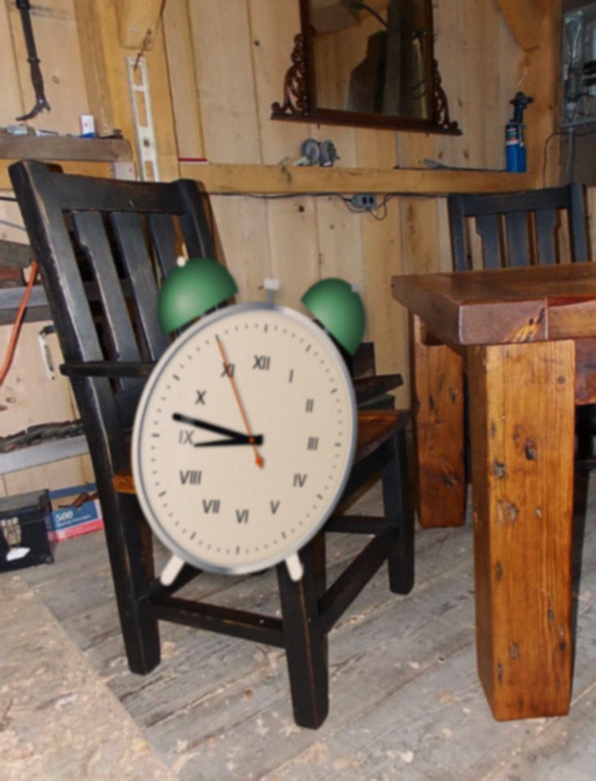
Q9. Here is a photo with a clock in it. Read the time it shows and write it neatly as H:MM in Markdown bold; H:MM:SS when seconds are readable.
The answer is **8:46:55**
